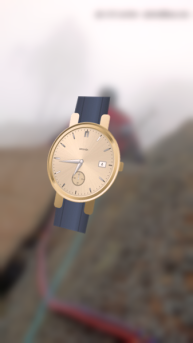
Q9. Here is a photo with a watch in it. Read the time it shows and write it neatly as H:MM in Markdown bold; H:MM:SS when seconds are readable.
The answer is **6:44**
